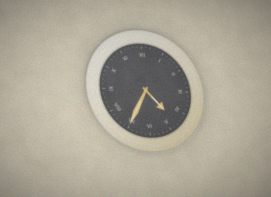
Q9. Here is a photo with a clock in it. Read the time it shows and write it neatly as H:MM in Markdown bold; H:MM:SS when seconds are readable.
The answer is **4:35**
